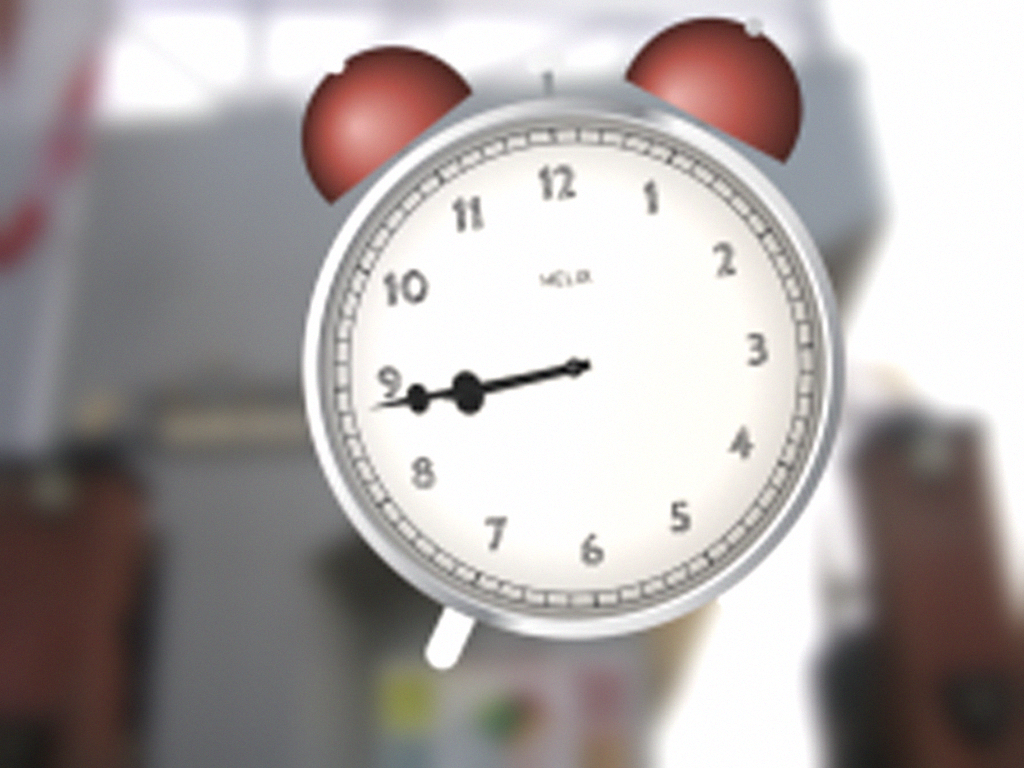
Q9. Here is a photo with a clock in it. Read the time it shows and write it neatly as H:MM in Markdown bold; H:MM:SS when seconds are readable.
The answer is **8:44**
